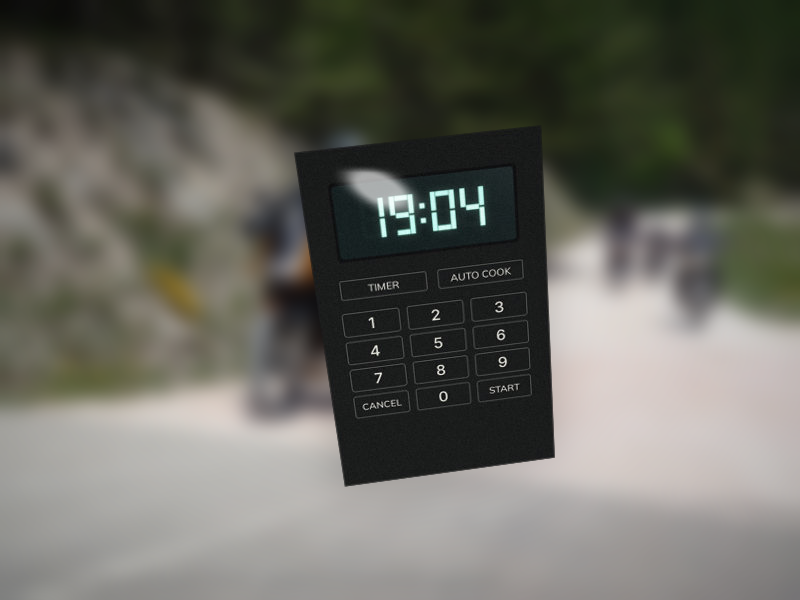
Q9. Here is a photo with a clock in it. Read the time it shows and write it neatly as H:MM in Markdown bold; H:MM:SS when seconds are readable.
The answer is **19:04**
